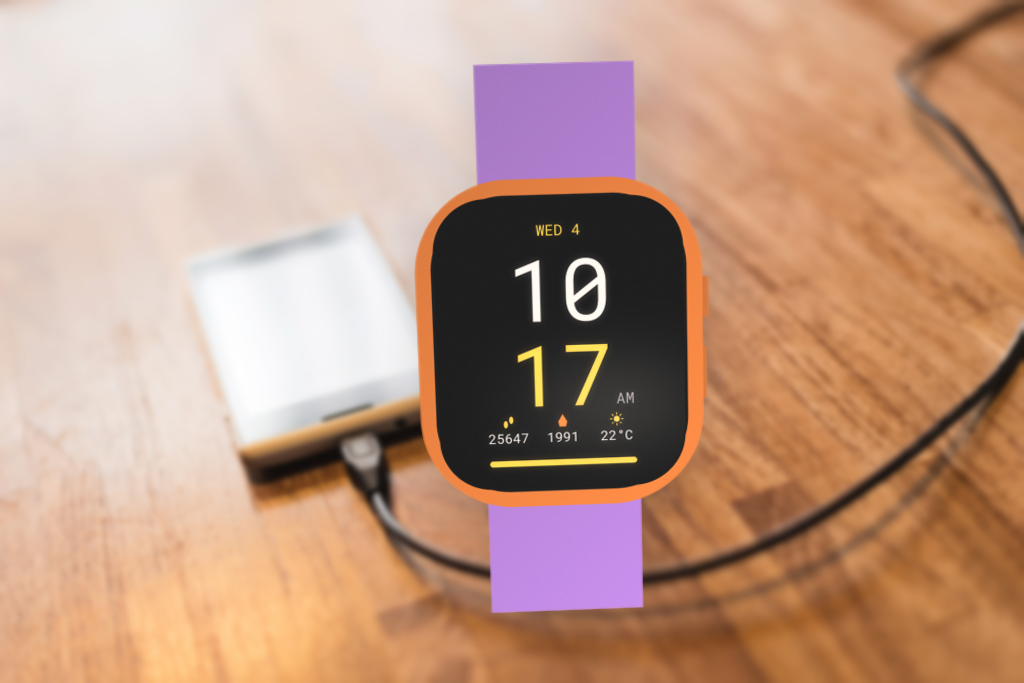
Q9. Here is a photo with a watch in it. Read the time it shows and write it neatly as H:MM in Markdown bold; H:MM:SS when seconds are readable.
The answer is **10:17**
